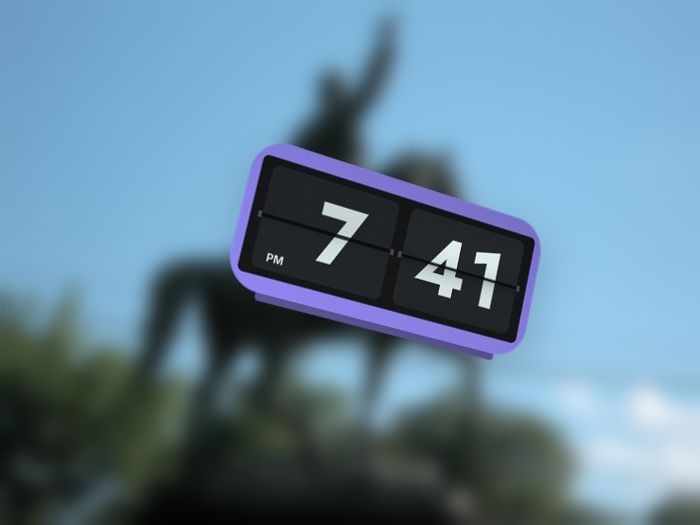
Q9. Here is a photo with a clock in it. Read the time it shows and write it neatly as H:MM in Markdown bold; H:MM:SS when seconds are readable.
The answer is **7:41**
